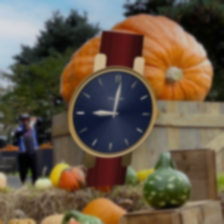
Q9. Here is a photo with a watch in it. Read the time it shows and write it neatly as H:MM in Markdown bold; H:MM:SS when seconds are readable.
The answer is **9:01**
